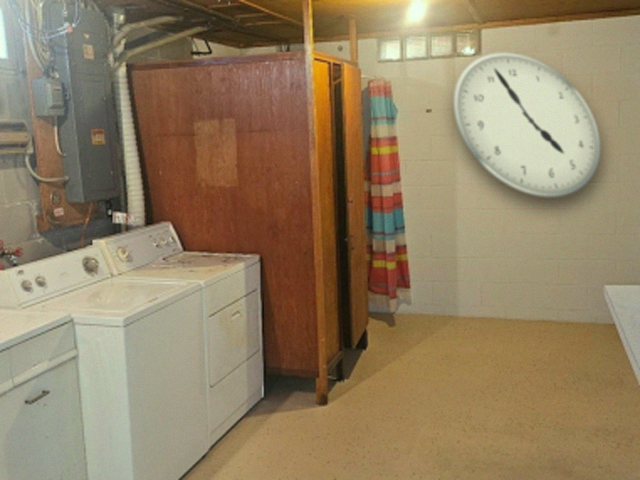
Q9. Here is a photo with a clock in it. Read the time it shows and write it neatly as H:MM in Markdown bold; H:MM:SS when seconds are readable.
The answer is **4:57**
